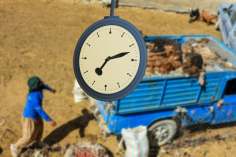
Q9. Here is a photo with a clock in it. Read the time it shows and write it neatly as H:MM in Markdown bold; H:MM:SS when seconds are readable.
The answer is **7:12**
